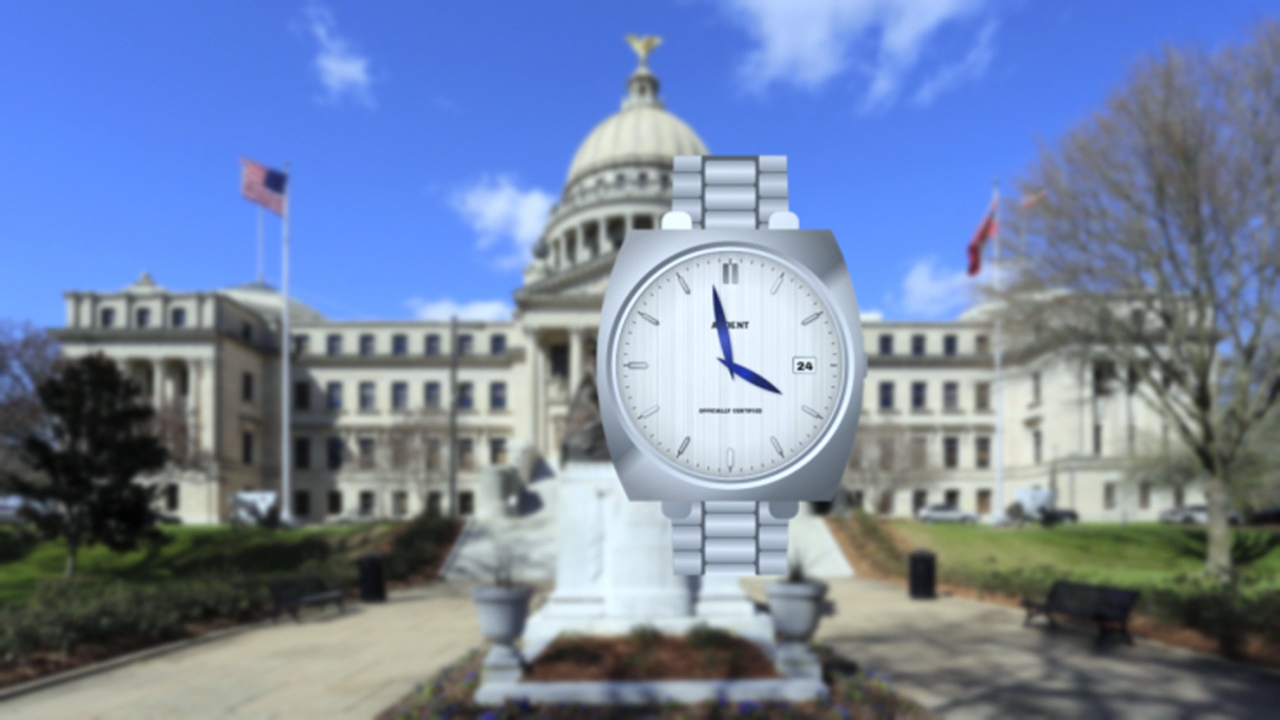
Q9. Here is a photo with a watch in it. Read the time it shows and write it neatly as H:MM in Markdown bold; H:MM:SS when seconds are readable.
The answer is **3:58**
